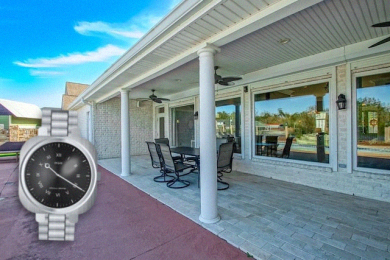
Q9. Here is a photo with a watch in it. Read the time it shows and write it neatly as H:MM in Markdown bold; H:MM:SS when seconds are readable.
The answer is **10:20**
